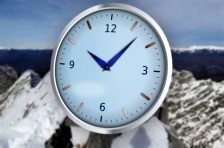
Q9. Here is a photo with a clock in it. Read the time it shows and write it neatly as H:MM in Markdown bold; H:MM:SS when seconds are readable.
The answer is **10:07**
